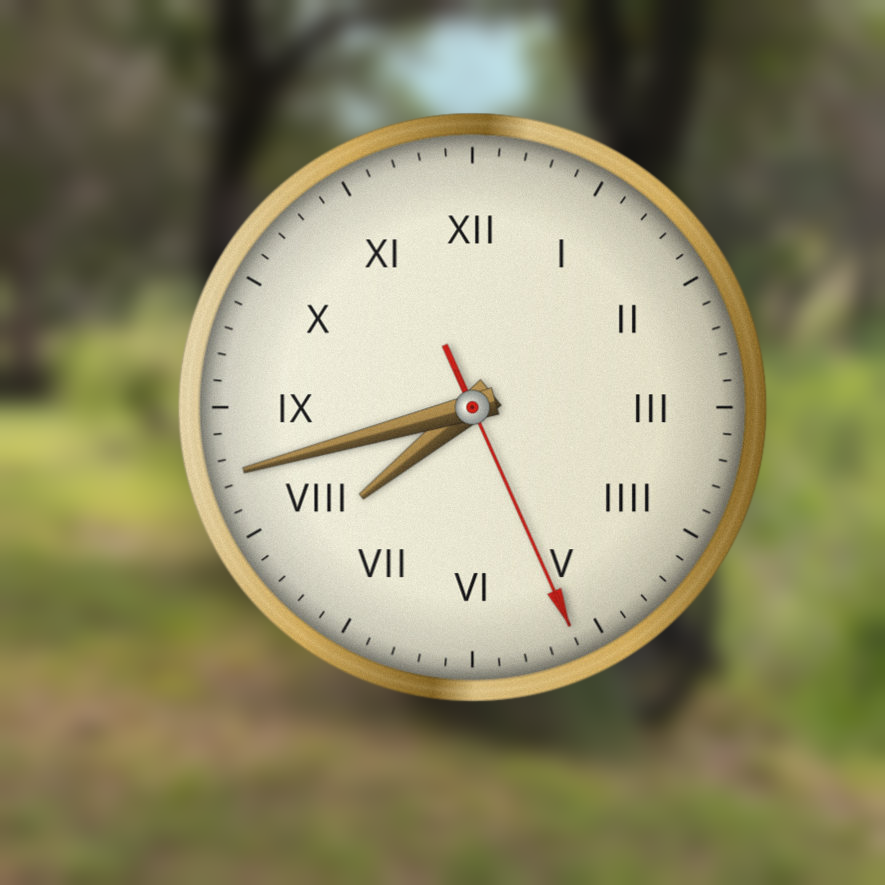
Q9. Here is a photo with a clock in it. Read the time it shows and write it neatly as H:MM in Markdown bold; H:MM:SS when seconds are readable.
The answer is **7:42:26**
